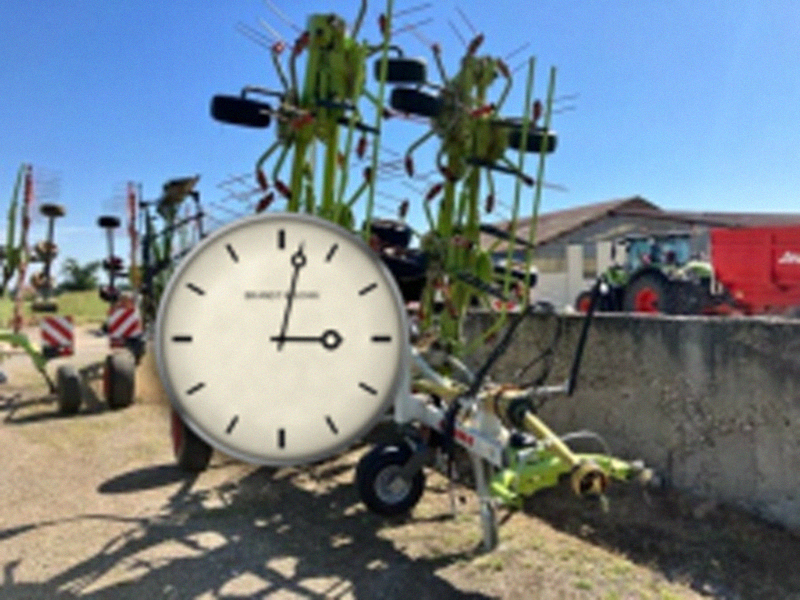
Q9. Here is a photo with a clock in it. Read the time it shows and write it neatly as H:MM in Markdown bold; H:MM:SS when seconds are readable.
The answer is **3:02**
